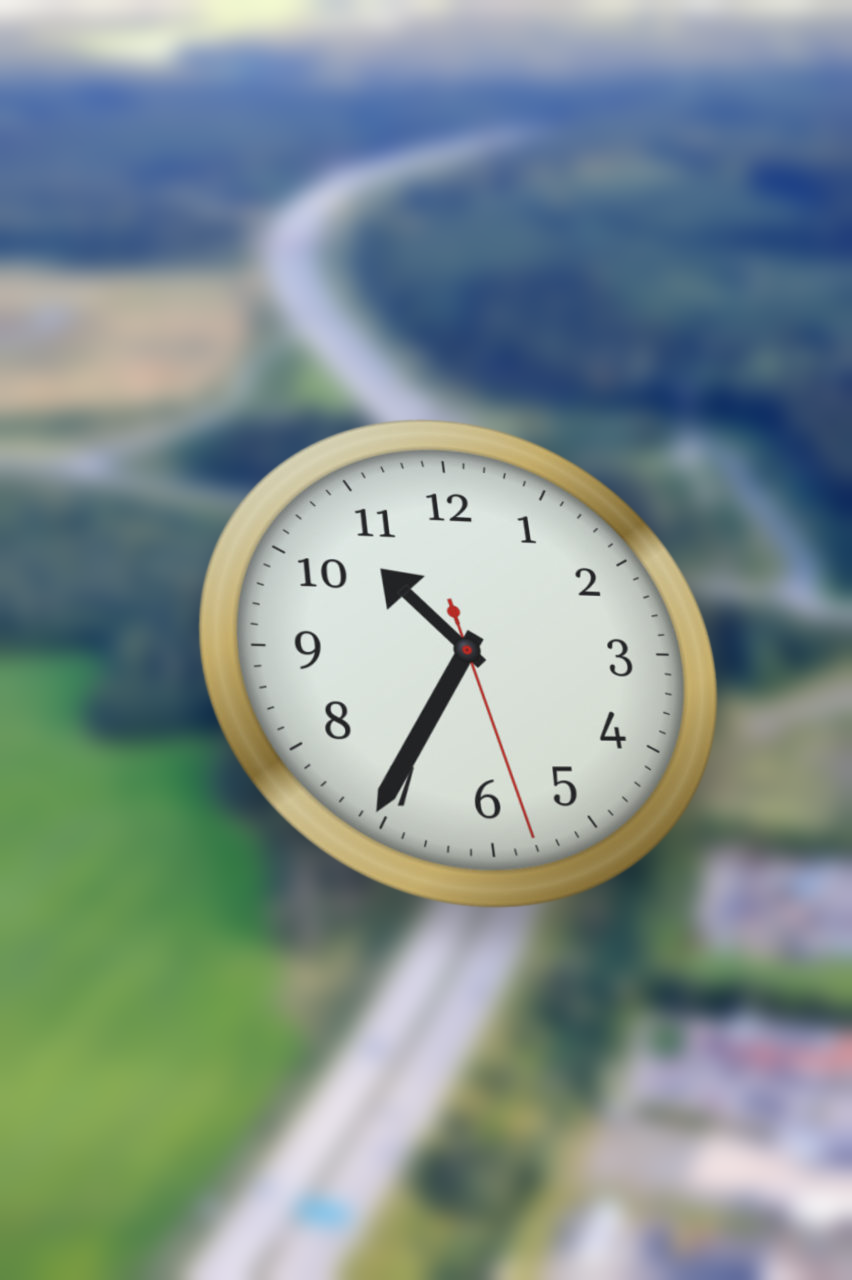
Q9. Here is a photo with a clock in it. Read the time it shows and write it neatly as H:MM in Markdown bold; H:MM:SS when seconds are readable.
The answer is **10:35:28**
